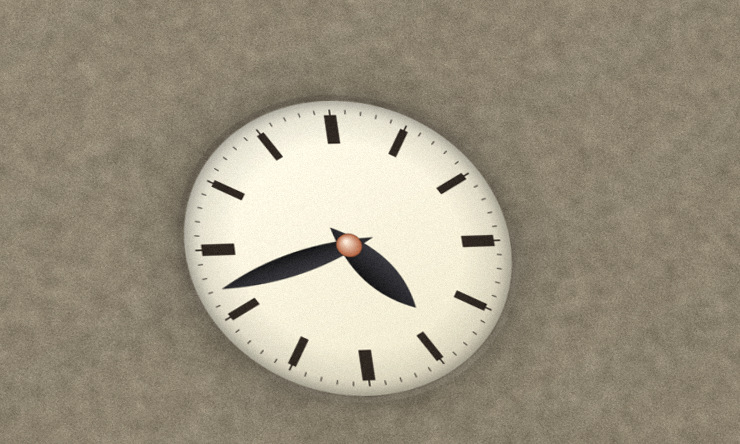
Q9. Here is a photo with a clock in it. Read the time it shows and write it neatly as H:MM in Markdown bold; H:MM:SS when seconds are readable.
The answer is **4:42**
